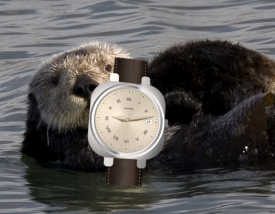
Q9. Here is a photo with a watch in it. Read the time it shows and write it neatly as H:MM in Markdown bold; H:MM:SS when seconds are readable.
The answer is **9:13**
